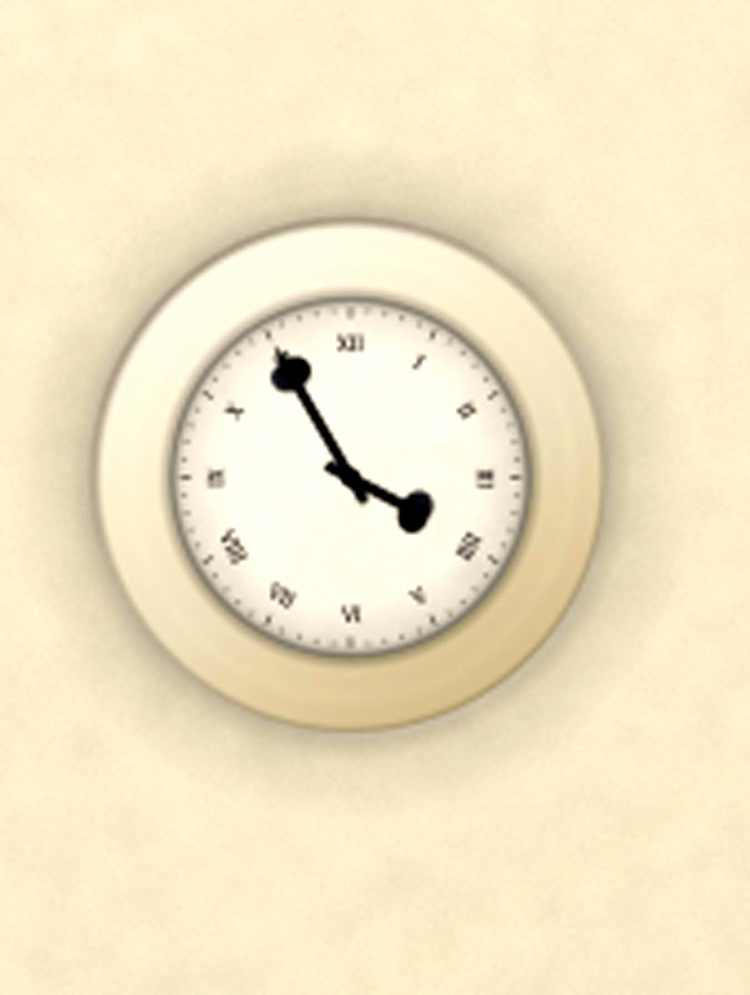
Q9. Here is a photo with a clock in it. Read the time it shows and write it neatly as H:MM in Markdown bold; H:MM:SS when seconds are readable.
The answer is **3:55**
